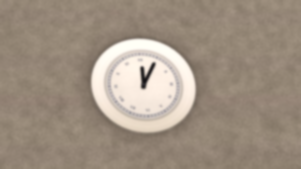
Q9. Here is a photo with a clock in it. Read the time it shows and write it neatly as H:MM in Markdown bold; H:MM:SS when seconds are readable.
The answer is **12:05**
